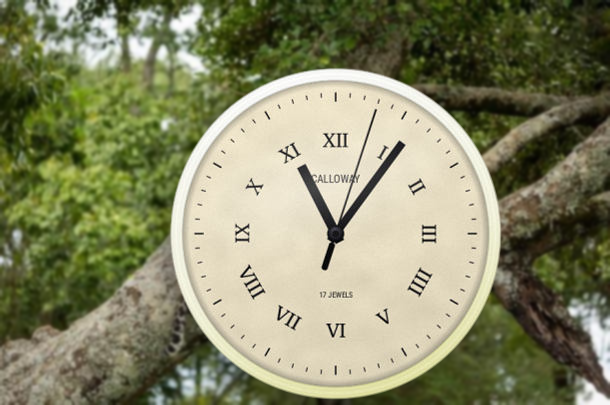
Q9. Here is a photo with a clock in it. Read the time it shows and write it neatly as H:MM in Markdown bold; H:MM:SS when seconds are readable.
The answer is **11:06:03**
